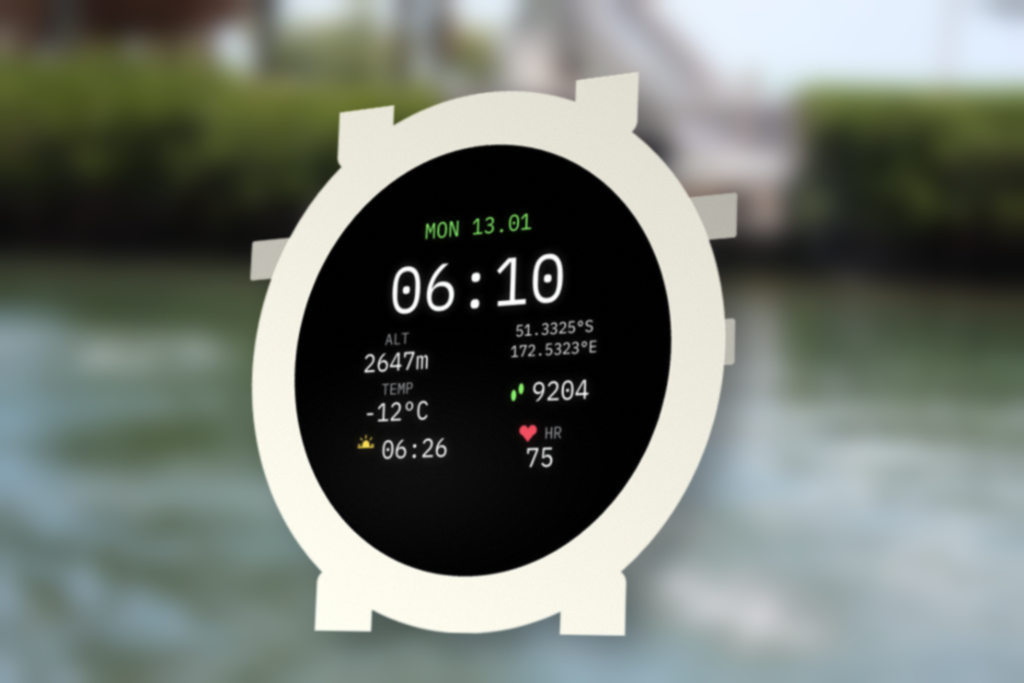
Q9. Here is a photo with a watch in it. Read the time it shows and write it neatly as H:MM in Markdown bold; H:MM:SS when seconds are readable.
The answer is **6:10**
